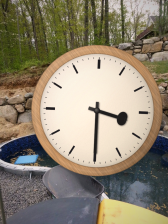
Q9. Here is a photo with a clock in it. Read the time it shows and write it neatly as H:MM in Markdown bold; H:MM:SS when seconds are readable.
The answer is **3:30**
